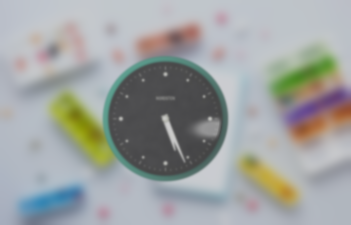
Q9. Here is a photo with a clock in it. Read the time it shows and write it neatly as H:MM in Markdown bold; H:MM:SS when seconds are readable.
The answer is **5:26**
